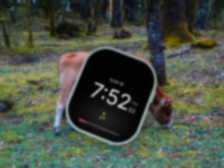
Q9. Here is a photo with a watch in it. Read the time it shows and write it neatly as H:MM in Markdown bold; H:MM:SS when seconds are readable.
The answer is **7:52**
